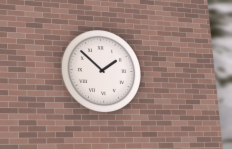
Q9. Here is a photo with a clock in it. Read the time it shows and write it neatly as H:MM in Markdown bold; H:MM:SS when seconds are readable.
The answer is **1:52**
